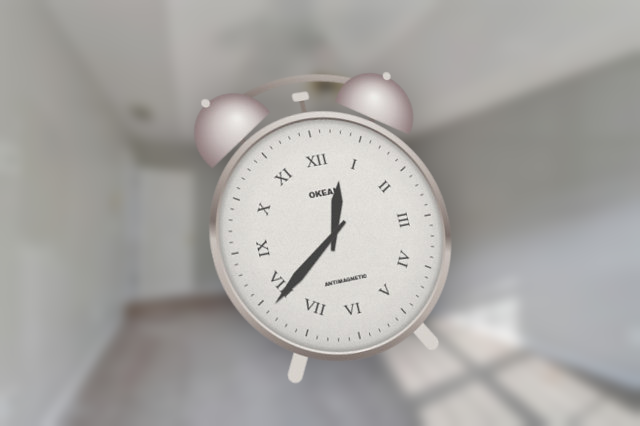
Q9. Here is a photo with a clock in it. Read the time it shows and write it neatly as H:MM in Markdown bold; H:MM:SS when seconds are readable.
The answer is **12:39**
